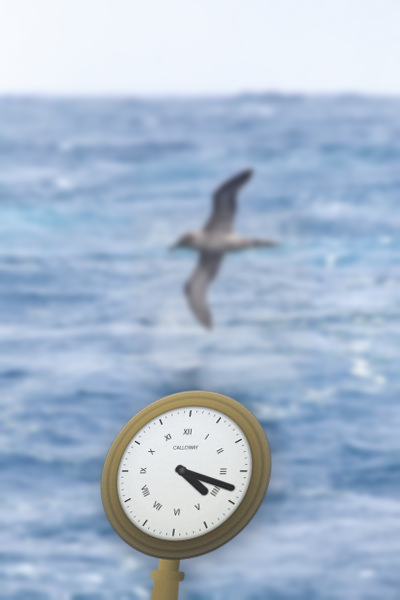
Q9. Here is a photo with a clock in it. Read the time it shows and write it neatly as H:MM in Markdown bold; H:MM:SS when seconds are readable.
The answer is **4:18**
